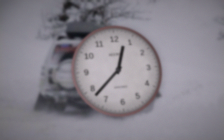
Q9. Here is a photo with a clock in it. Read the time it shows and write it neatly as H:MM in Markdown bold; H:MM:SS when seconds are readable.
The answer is **12:38**
